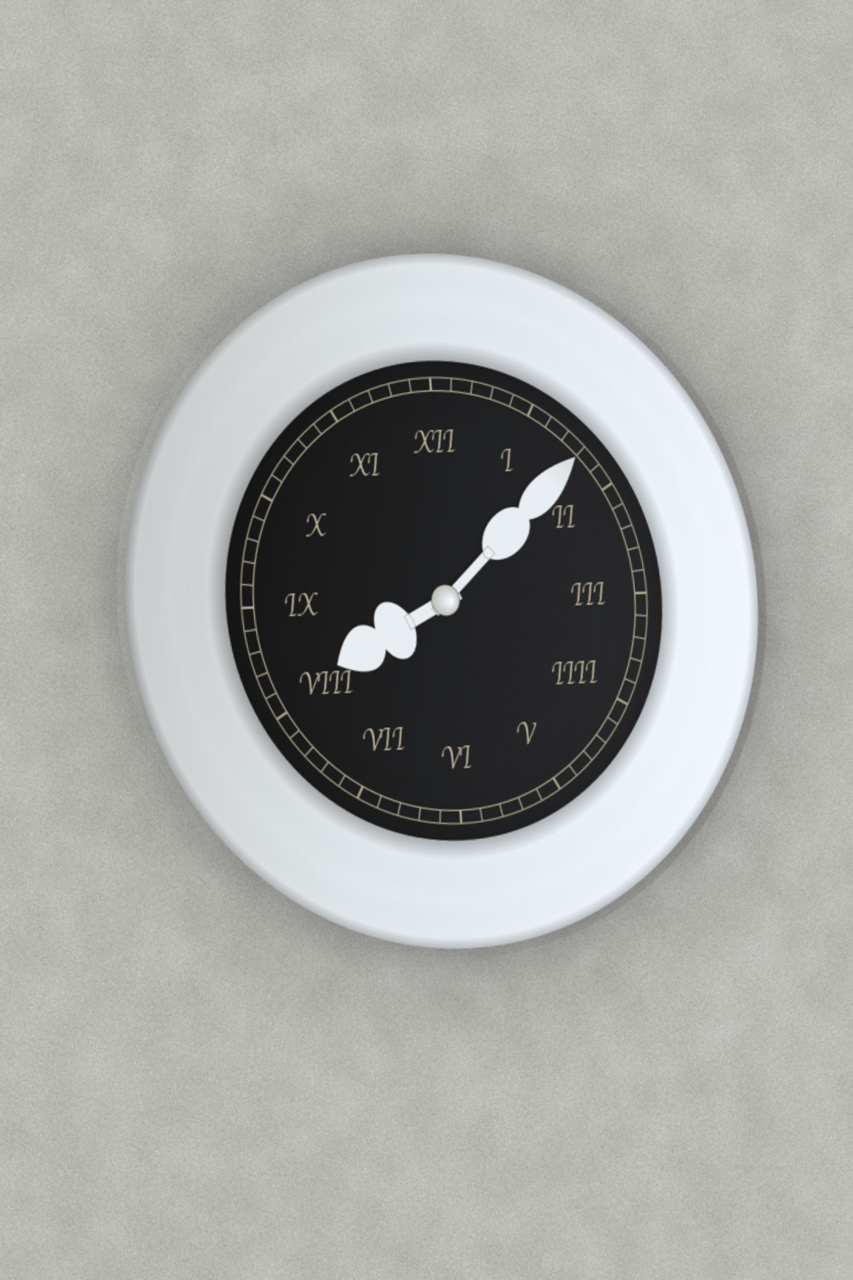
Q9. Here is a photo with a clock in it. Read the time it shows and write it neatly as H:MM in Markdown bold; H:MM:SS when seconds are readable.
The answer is **8:08**
